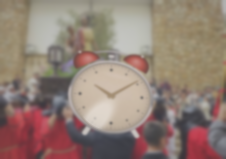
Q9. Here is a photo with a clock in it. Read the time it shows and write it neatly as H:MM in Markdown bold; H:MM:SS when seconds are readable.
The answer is **10:09**
